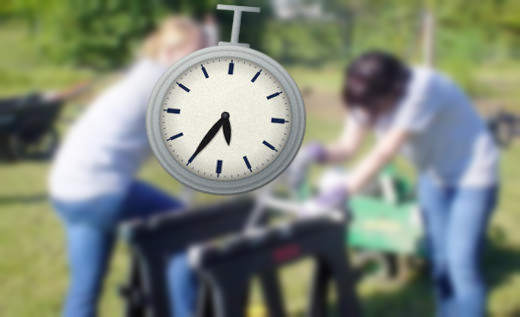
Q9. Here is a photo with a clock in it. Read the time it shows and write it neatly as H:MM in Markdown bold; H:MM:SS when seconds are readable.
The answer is **5:35**
